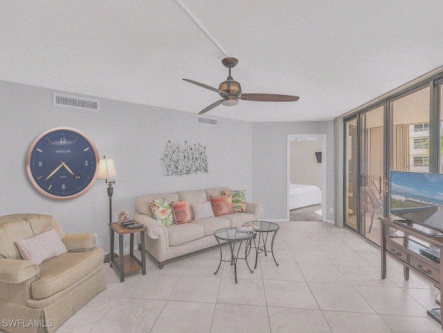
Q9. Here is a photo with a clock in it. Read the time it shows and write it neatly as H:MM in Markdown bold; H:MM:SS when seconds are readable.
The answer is **4:38**
